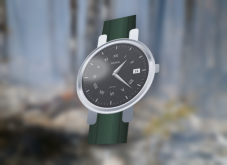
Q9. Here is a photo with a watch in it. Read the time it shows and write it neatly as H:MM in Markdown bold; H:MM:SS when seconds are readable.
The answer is **1:22**
